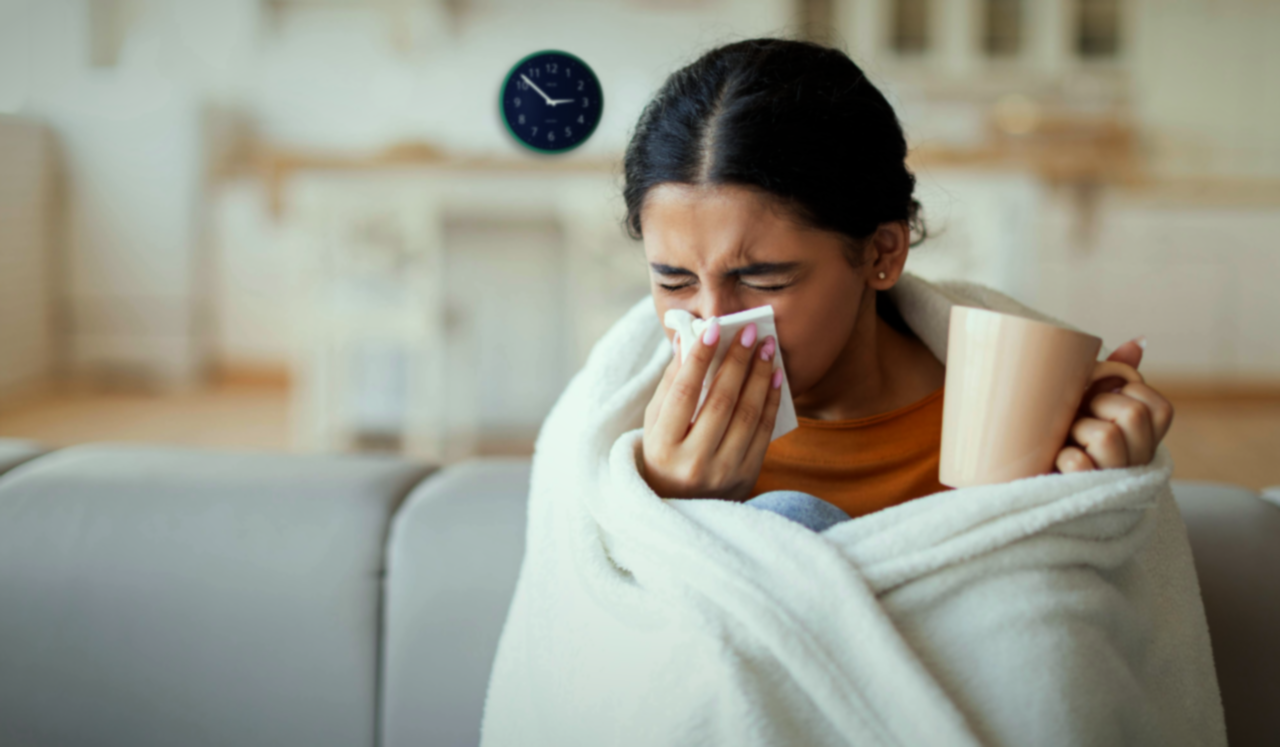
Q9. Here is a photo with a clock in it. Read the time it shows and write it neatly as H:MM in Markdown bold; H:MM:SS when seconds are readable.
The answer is **2:52**
